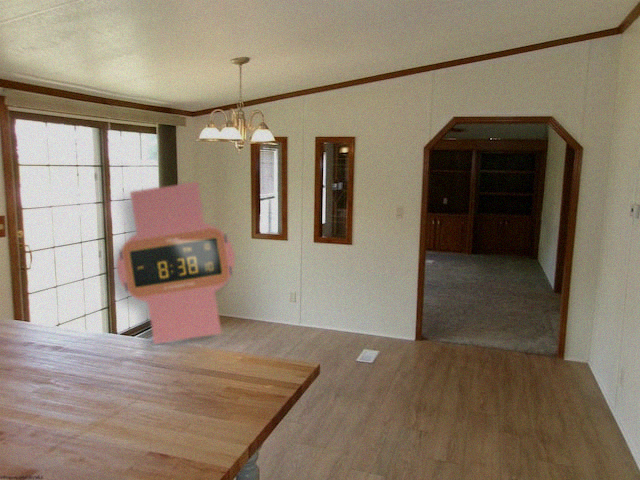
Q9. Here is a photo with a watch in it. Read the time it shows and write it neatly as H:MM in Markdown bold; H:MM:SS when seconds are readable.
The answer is **8:38**
